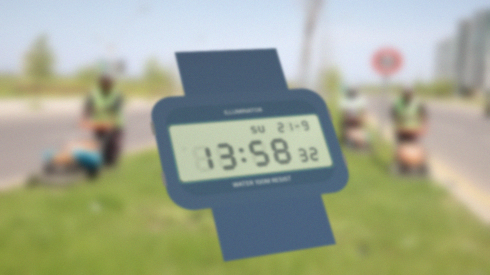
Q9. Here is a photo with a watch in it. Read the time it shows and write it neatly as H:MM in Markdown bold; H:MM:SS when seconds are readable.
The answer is **13:58:32**
